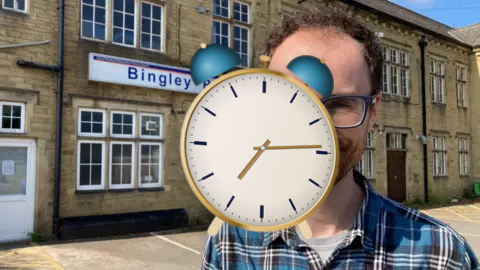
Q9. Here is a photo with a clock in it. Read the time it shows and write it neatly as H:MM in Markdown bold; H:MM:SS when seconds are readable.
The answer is **7:14**
